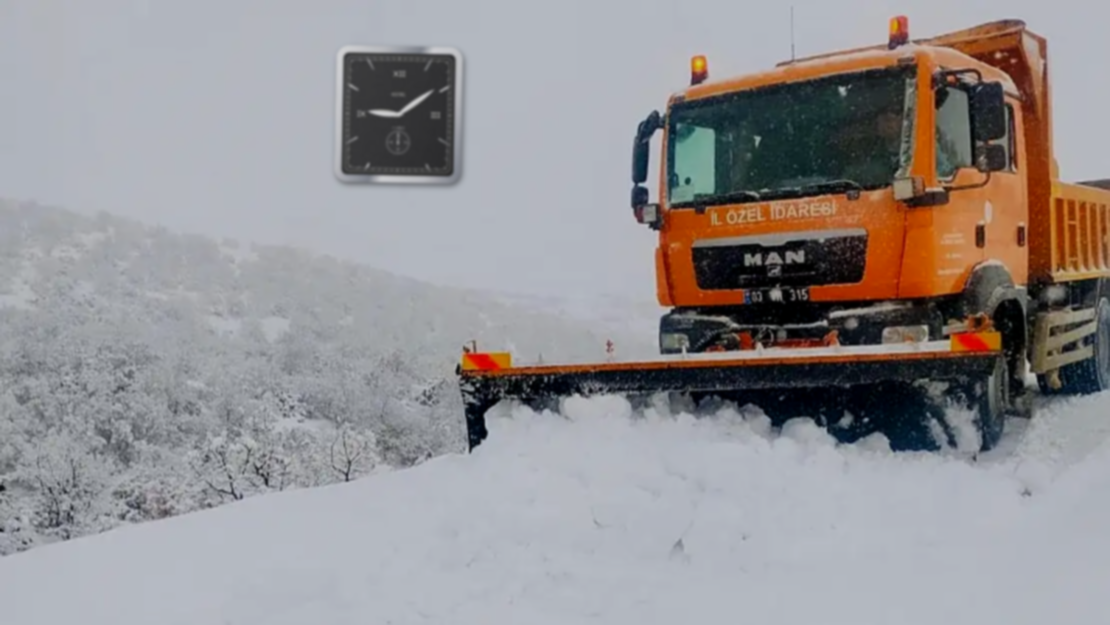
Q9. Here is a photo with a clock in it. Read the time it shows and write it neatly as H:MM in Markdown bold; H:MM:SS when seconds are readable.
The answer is **9:09**
